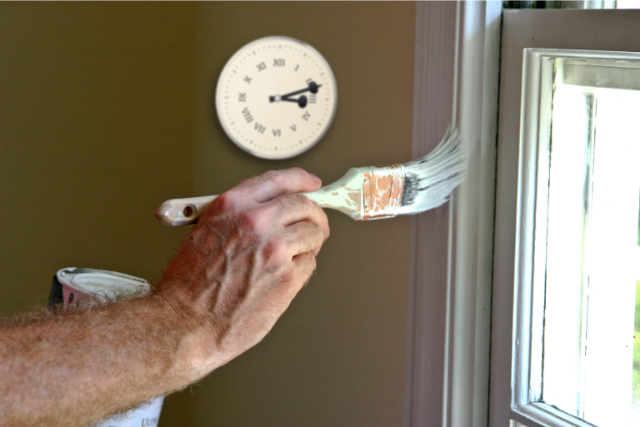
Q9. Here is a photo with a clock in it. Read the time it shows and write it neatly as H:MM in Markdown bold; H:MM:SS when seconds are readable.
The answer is **3:12**
